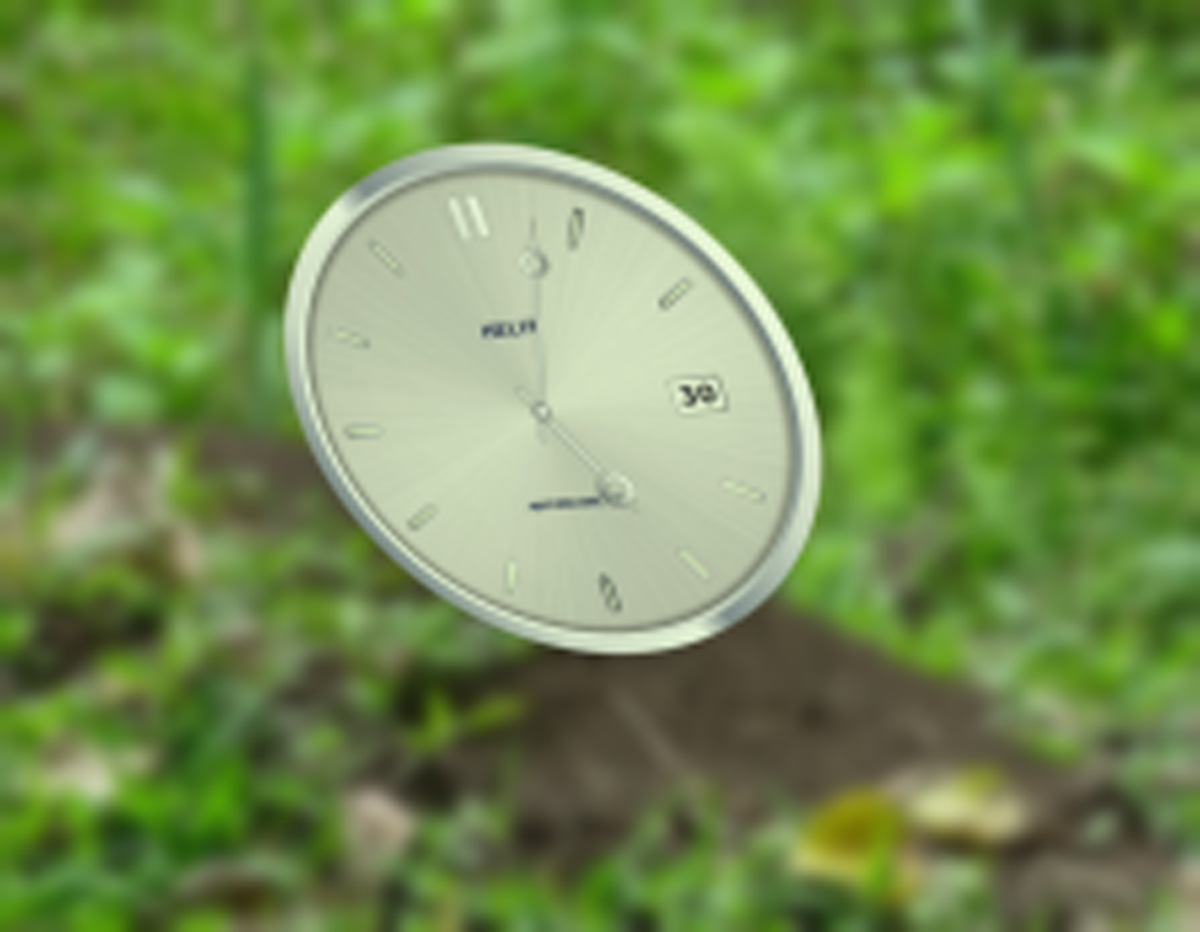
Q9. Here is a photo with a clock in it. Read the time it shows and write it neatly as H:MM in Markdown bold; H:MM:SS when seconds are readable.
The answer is **5:03**
